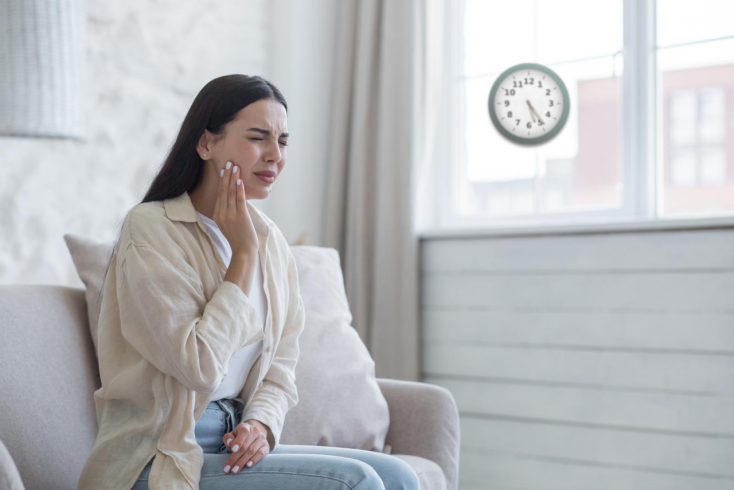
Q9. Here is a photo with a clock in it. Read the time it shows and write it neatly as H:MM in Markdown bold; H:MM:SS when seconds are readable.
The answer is **5:24**
